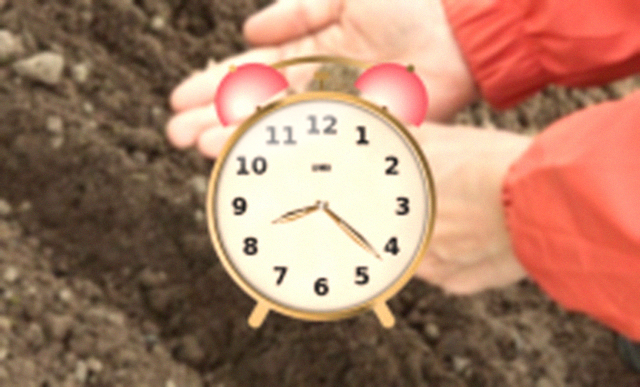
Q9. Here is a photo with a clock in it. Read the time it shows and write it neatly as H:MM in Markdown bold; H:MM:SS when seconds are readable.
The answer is **8:22**
